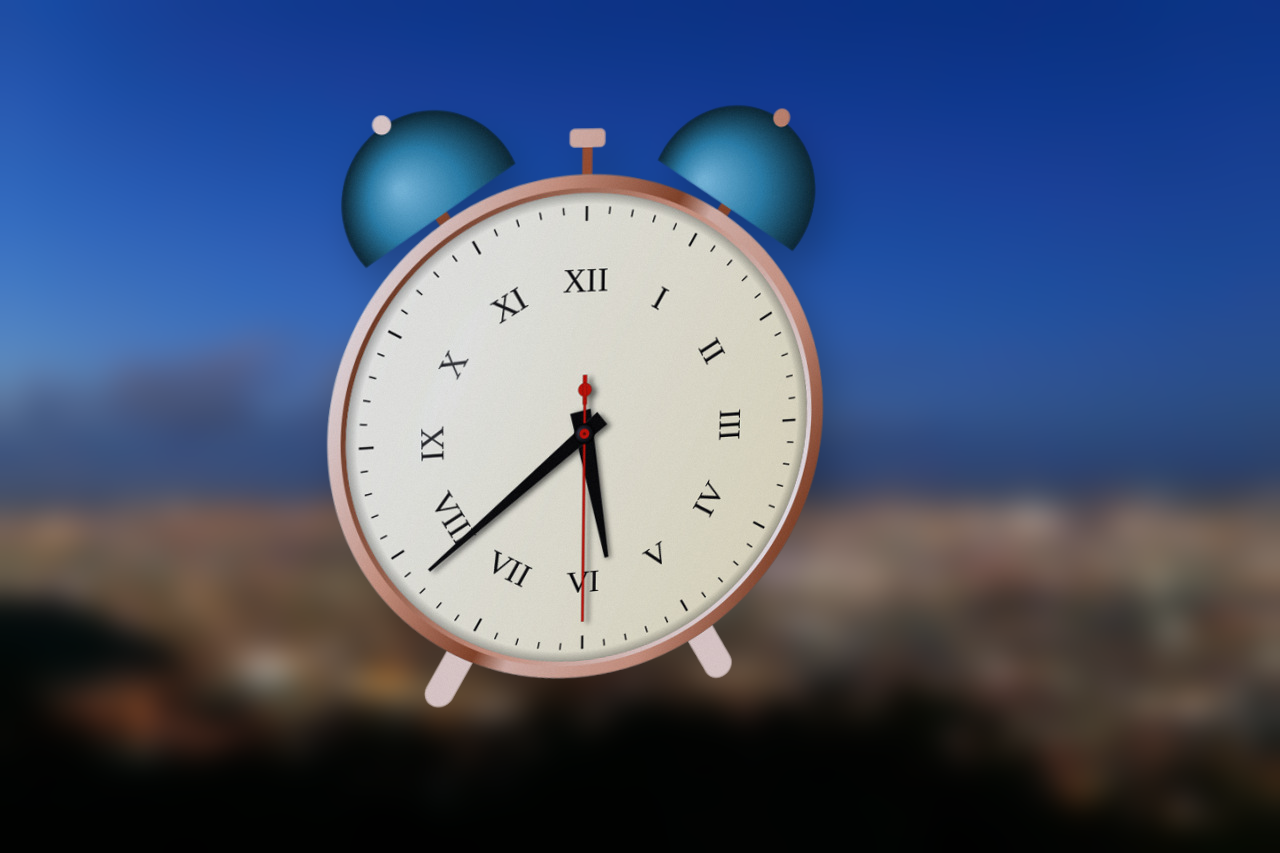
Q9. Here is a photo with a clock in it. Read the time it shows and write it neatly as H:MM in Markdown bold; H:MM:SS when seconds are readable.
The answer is **5:38:30**
